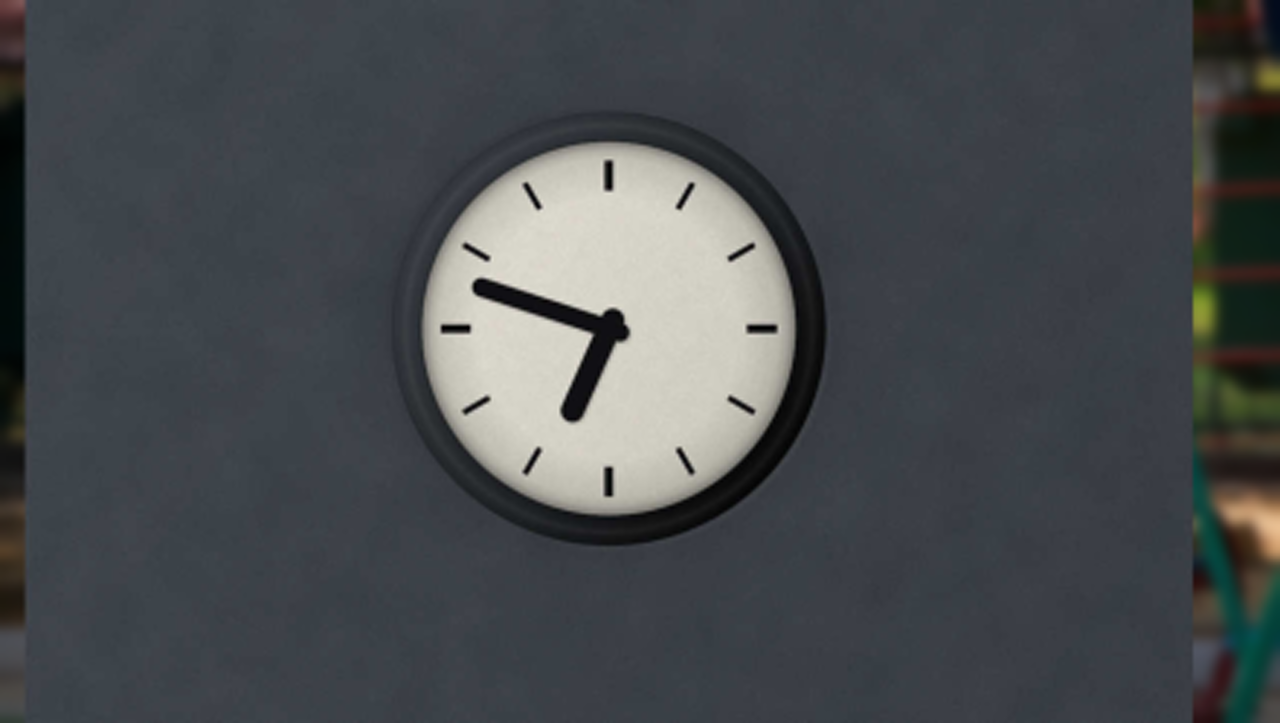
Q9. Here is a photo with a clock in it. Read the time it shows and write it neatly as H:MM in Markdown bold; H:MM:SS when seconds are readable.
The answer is **6:48**
